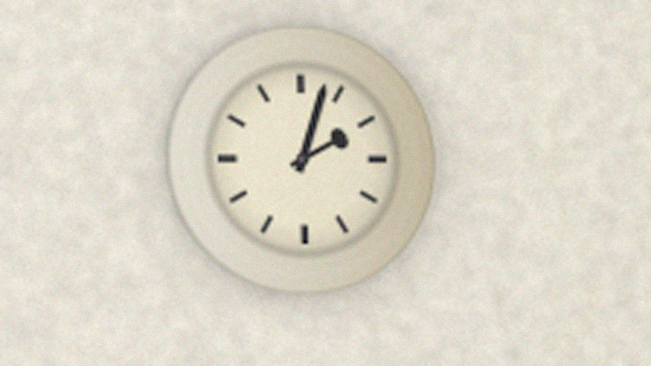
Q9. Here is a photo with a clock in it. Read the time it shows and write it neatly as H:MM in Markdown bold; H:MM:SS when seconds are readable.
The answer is **2:03**
